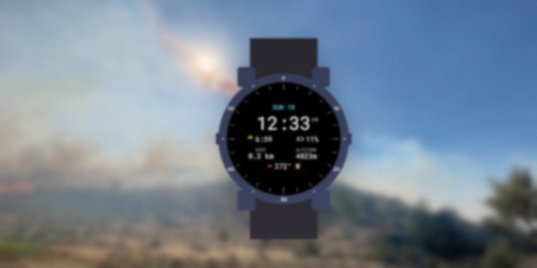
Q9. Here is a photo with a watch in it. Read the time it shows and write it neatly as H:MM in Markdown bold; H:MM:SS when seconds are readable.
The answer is **12:33**
